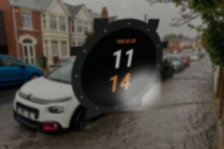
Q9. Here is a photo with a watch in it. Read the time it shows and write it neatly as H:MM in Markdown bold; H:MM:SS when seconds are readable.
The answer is **11:14**
